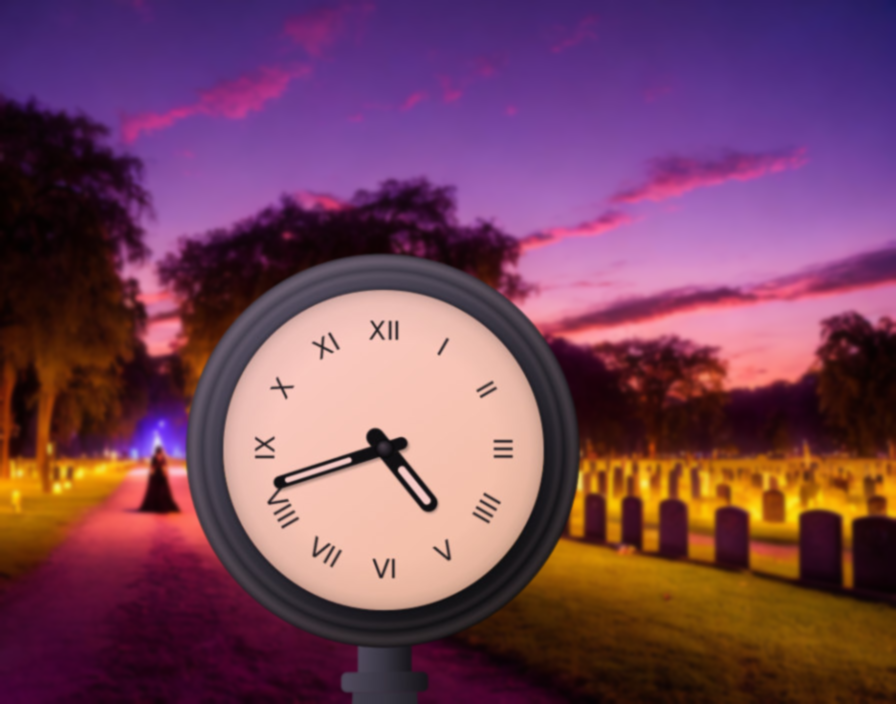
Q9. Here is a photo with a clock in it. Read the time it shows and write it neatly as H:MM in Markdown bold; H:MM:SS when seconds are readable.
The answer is **4:42**
